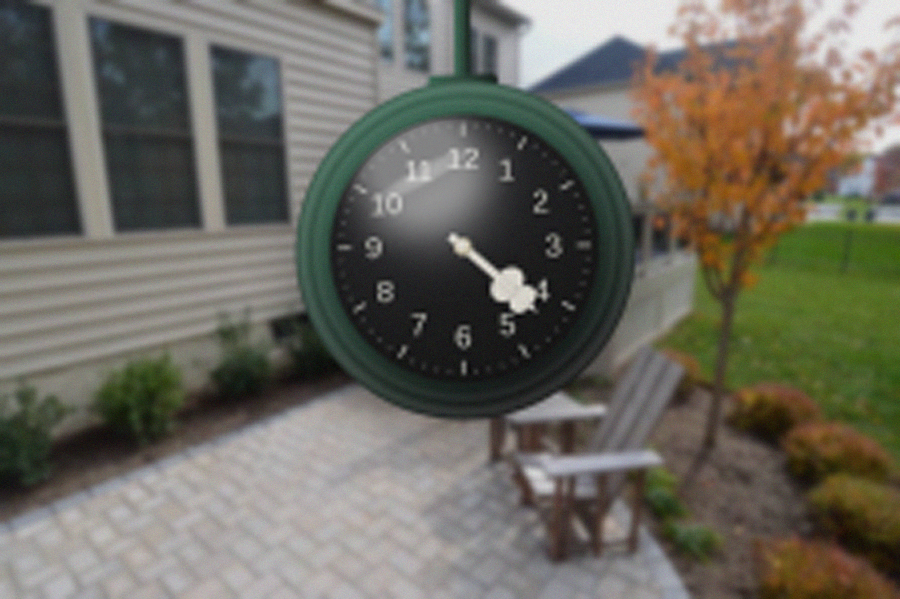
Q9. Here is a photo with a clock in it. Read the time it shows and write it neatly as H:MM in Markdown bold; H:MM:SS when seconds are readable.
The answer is **4:22**
